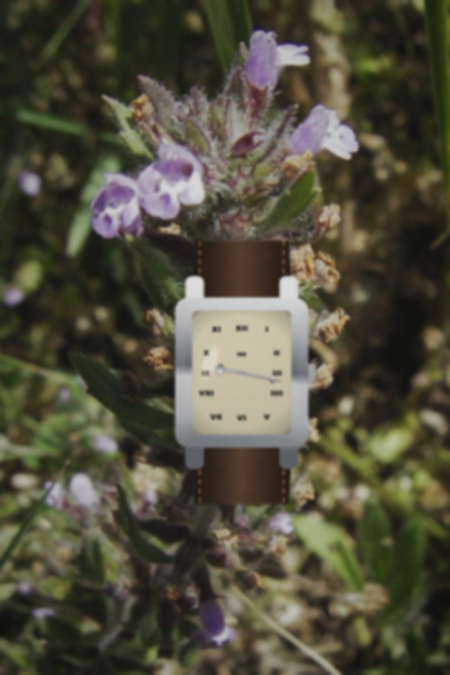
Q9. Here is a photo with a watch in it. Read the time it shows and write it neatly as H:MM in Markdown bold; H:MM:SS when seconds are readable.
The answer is **9:17**
